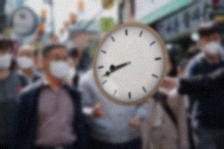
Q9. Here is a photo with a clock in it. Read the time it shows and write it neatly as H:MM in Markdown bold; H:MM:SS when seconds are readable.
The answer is **8:42**
